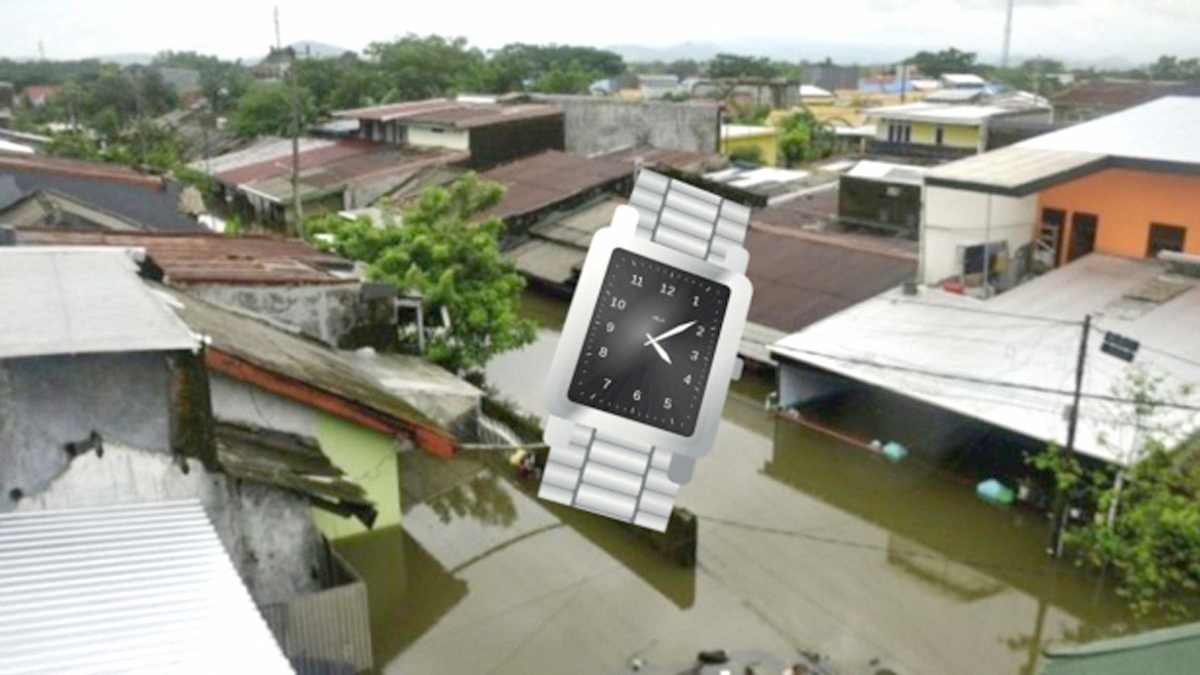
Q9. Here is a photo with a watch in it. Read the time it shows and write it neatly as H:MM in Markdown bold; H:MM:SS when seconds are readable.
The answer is **4:08**
